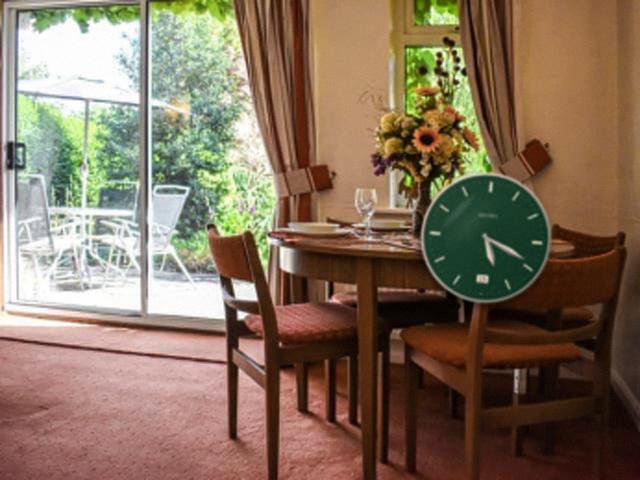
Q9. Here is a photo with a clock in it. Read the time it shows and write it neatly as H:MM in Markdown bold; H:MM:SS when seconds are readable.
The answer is **5:19**
